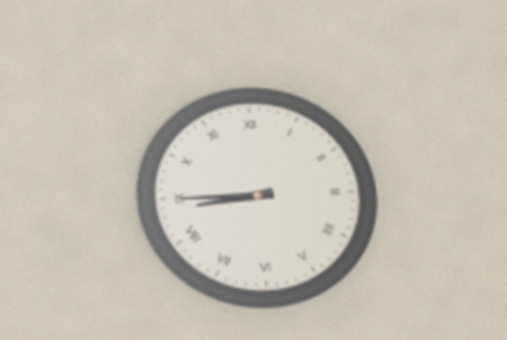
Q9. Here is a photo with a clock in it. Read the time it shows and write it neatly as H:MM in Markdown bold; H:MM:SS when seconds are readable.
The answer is **8:45**
